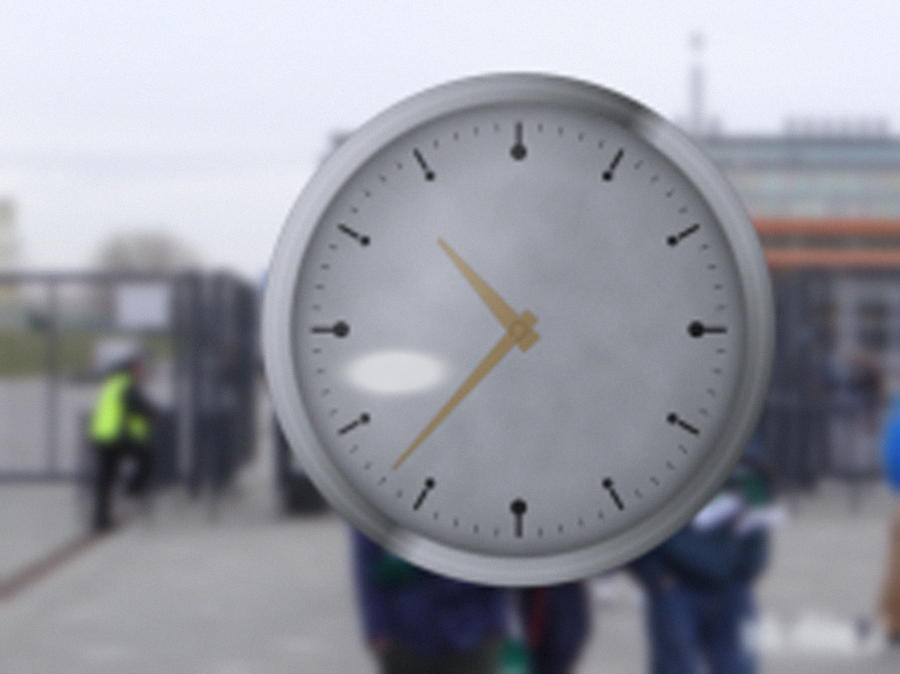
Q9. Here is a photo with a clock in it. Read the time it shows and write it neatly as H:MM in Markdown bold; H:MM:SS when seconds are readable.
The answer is **10:37**
